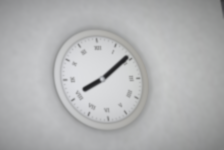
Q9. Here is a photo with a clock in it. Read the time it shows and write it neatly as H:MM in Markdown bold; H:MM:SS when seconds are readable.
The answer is **8:09**
